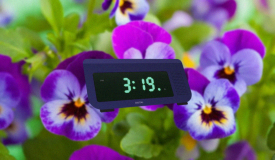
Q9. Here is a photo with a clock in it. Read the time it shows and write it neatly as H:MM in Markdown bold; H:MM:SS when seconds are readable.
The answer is **3:19**
